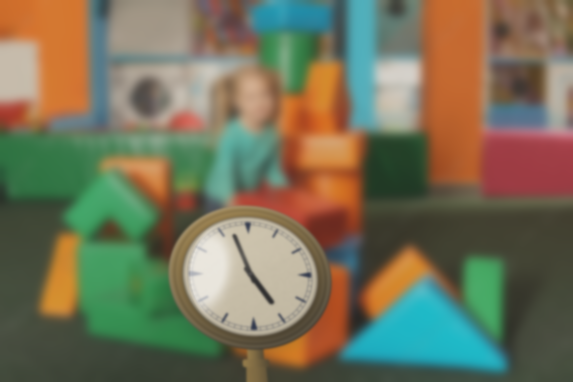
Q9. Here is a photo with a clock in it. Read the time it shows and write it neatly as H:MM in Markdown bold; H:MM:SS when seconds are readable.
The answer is **4:57**
